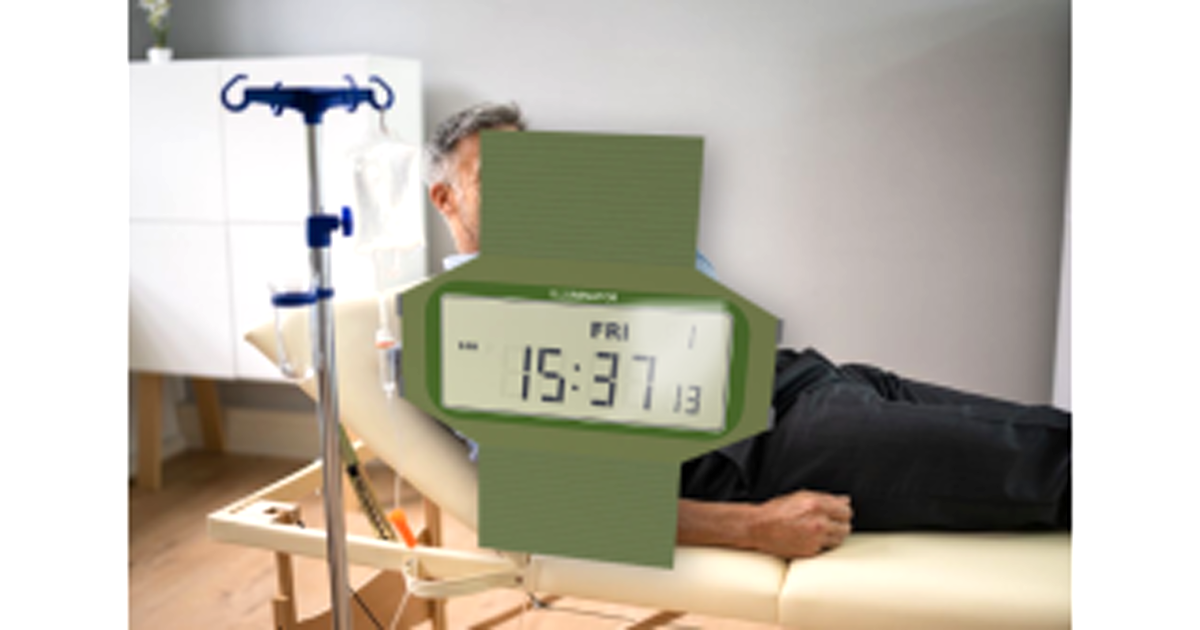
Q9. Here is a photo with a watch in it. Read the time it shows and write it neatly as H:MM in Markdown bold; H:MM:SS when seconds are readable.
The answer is **15:37:13**
